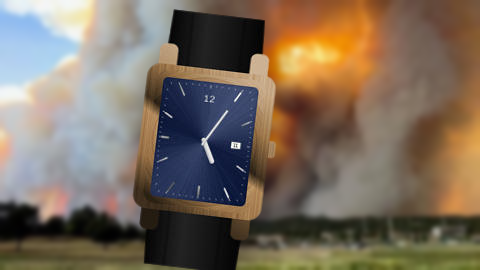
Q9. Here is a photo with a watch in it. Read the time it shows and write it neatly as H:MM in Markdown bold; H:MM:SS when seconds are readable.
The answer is **5:05**
